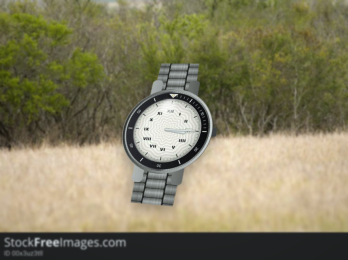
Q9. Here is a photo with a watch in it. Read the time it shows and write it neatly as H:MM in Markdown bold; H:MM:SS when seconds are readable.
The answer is **3:15**
